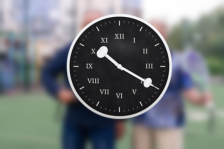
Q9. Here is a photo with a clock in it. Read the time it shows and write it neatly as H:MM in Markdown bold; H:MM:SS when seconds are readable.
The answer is **10:20**
